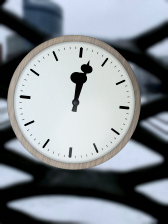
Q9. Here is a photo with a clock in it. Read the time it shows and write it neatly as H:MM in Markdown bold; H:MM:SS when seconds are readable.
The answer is **12:02**
